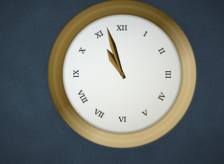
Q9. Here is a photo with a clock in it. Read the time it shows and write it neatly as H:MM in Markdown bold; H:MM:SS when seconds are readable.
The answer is **10:57**
